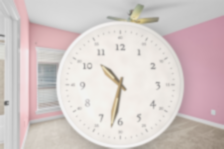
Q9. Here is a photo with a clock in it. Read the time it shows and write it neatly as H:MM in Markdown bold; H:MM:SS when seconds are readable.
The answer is **10:32**
